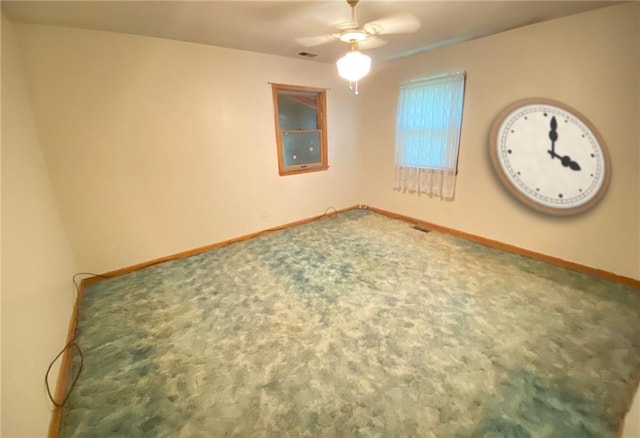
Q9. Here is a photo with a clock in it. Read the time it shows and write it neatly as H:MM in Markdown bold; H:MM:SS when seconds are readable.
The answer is **4:02**
